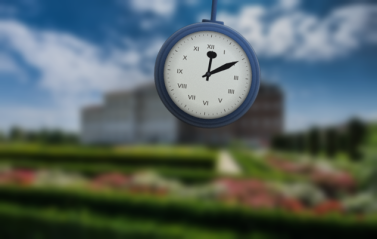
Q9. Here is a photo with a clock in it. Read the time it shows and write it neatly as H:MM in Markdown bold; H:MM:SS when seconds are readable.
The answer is **12:10**
